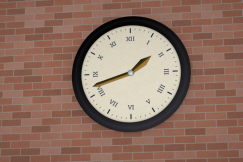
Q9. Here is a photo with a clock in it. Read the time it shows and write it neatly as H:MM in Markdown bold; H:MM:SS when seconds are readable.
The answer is **1:42**
